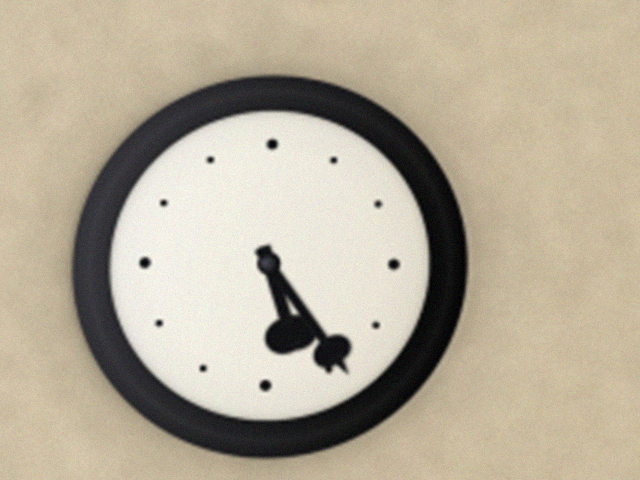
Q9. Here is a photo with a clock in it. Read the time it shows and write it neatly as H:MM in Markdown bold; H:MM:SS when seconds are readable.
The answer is **5:24**
